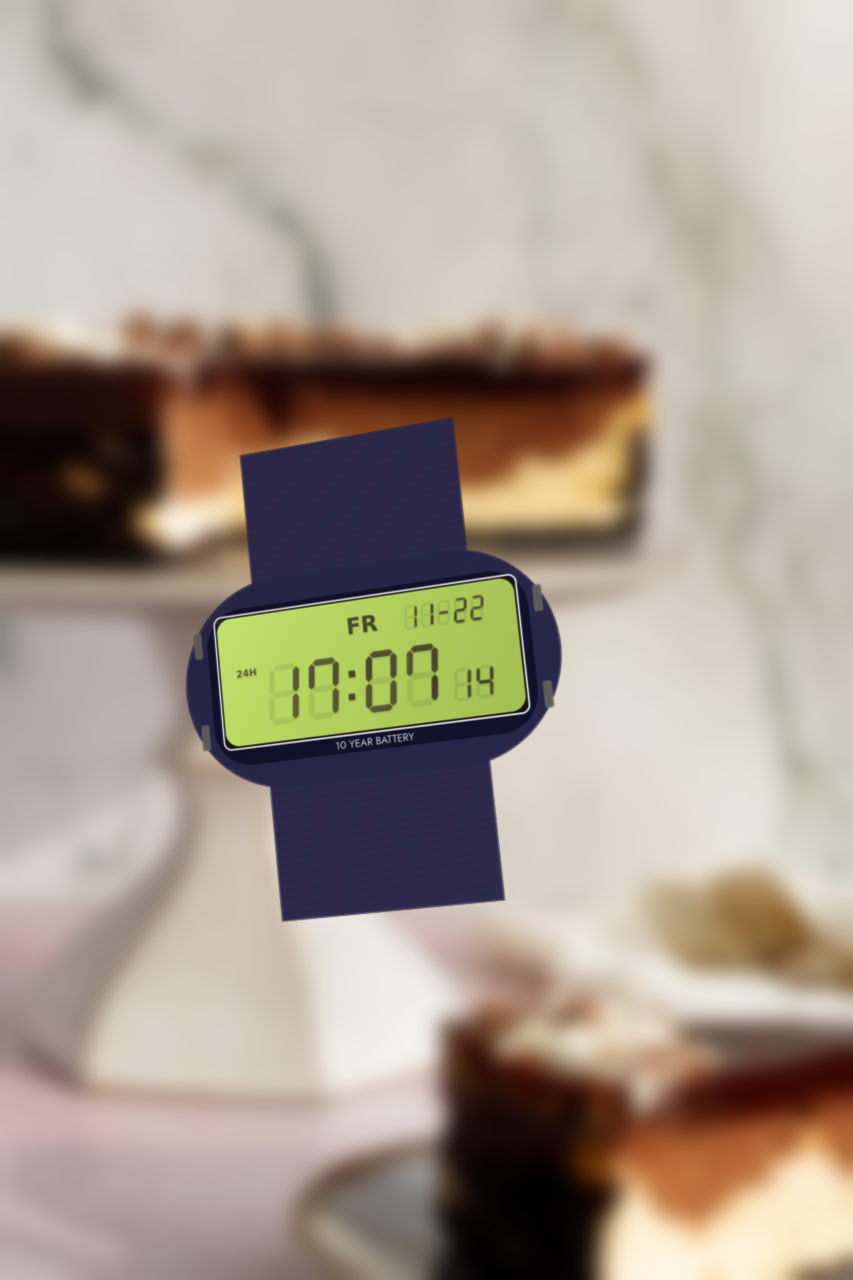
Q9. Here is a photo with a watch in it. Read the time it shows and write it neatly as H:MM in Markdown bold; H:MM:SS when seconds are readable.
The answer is **17:07:14**
